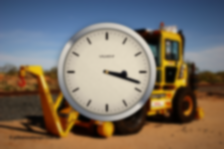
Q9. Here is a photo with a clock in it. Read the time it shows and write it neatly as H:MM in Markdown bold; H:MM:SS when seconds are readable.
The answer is **3:18**
